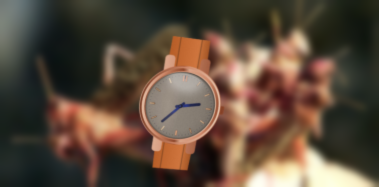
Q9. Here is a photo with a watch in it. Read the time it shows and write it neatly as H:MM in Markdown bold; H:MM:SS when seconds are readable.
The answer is **2:37**
